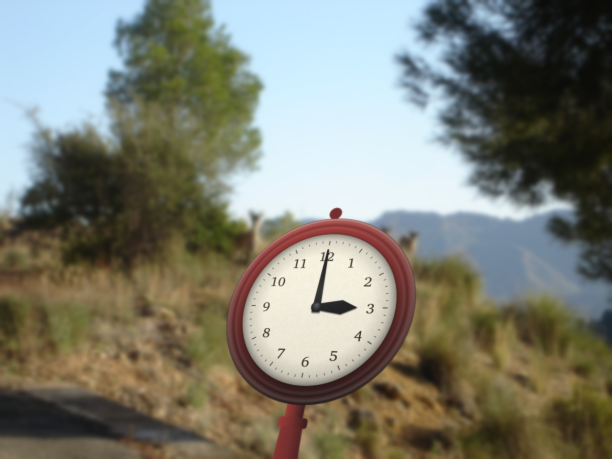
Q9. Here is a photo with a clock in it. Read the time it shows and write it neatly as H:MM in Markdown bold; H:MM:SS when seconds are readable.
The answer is **3:00**
